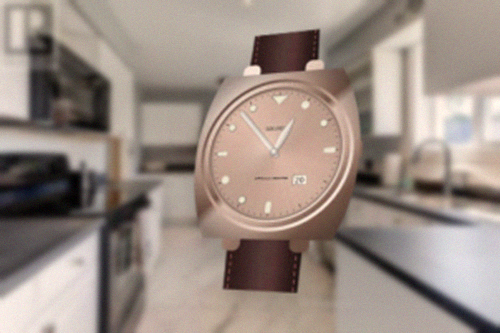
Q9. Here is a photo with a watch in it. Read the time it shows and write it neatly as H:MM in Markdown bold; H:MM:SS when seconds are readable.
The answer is **12:53**
